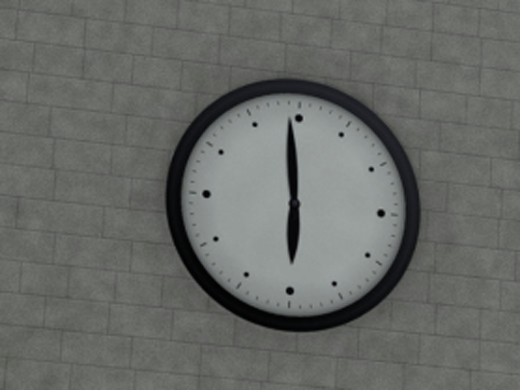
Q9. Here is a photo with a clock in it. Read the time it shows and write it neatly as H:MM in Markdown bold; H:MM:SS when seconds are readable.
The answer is **5:59**
